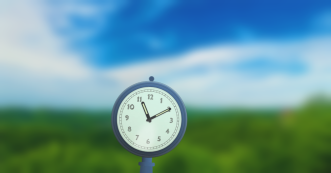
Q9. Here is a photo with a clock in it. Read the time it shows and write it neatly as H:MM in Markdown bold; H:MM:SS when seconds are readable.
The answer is **11:10**
